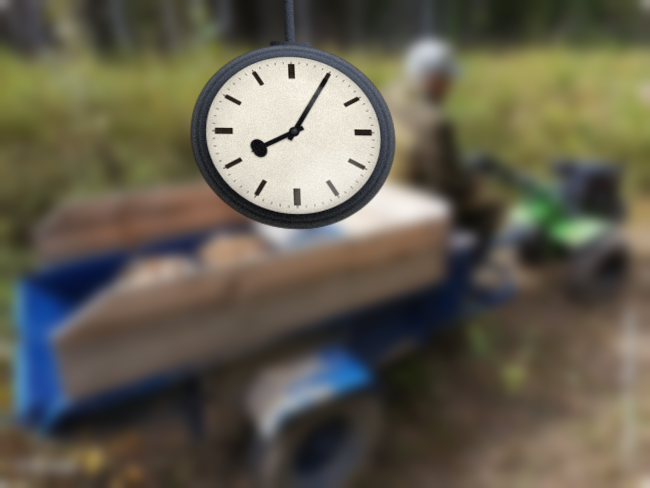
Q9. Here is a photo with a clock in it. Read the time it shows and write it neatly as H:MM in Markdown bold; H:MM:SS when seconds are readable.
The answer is **8:05**
